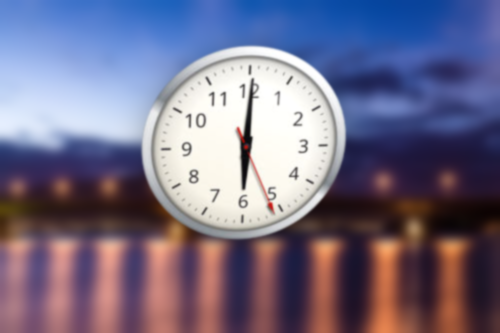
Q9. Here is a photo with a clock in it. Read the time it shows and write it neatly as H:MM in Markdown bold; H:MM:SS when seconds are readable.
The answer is **6:00:26**
